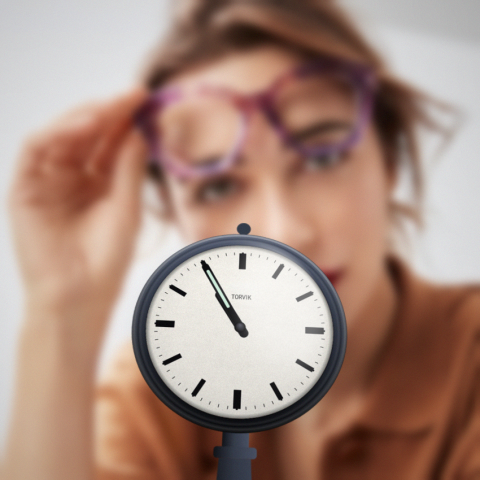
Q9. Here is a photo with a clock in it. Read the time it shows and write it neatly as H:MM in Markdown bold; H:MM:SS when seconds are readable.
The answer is **10:55**
